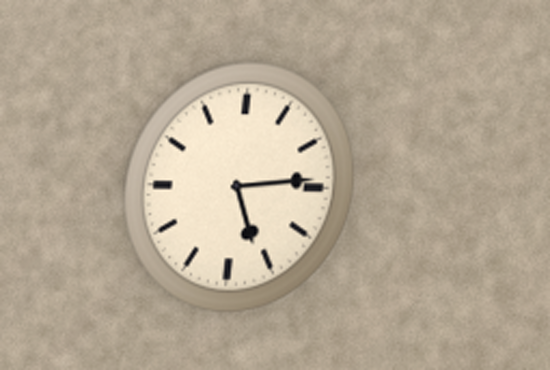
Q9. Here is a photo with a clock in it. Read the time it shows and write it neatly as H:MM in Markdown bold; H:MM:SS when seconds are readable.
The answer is **5:14**
